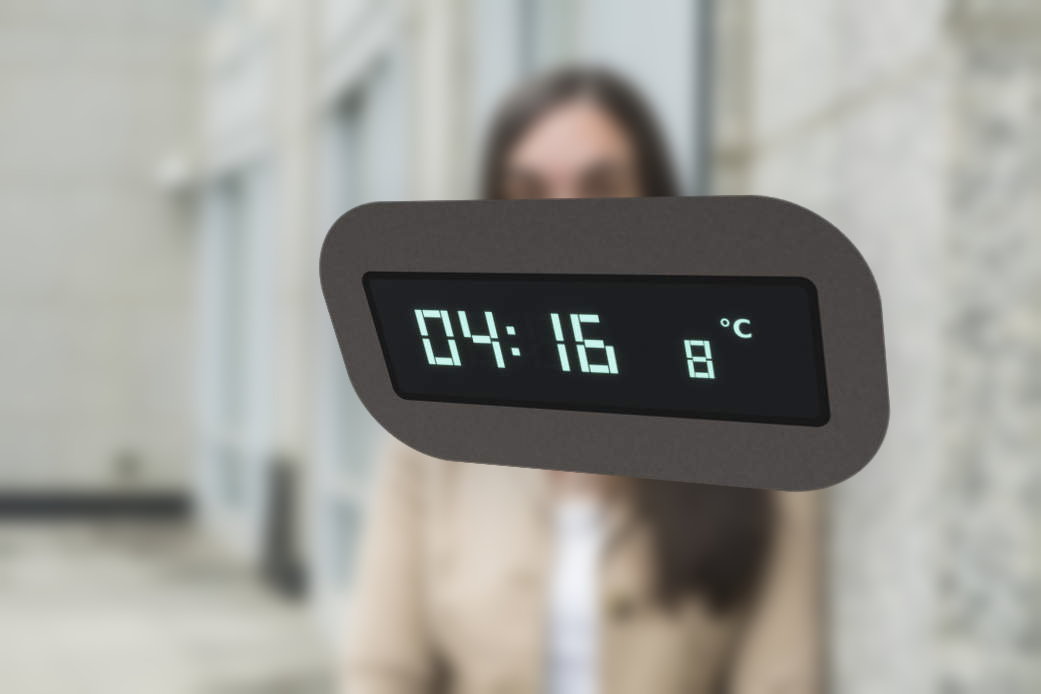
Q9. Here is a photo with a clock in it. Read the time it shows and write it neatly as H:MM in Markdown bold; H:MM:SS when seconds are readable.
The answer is **4:16**
